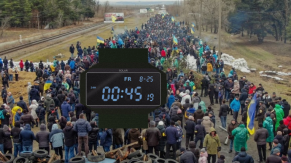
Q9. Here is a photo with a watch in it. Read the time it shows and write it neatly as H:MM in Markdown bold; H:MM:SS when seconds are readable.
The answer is **0:45:19**
